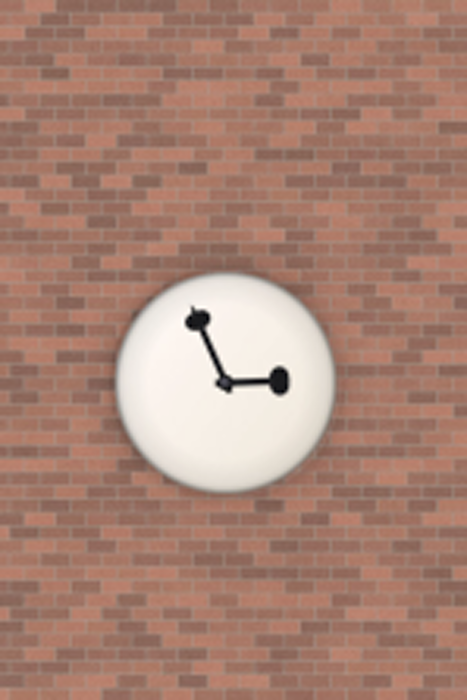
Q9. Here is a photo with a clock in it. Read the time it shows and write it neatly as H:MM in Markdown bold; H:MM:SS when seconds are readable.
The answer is **2:56**
